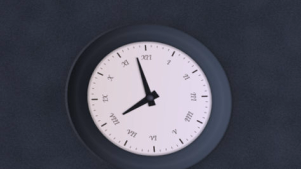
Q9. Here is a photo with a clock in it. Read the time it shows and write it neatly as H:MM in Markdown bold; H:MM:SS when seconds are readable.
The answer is **7:58**
